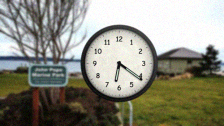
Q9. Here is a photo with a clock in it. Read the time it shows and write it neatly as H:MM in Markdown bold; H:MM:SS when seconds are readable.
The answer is **6:21**
